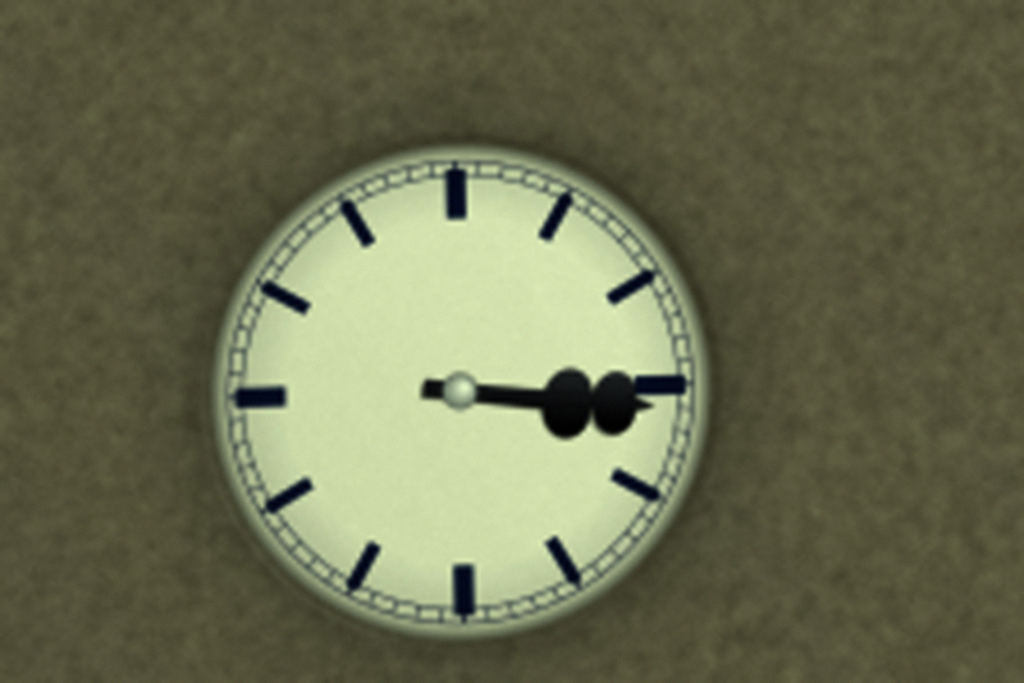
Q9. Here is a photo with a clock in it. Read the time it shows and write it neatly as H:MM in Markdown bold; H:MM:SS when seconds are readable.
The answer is **3:16**
